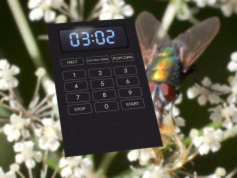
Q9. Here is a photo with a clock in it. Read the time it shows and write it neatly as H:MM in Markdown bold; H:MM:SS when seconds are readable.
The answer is **3:02**
